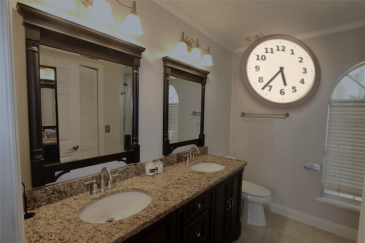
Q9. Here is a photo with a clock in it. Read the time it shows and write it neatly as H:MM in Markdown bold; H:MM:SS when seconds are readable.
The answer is **5:37**
